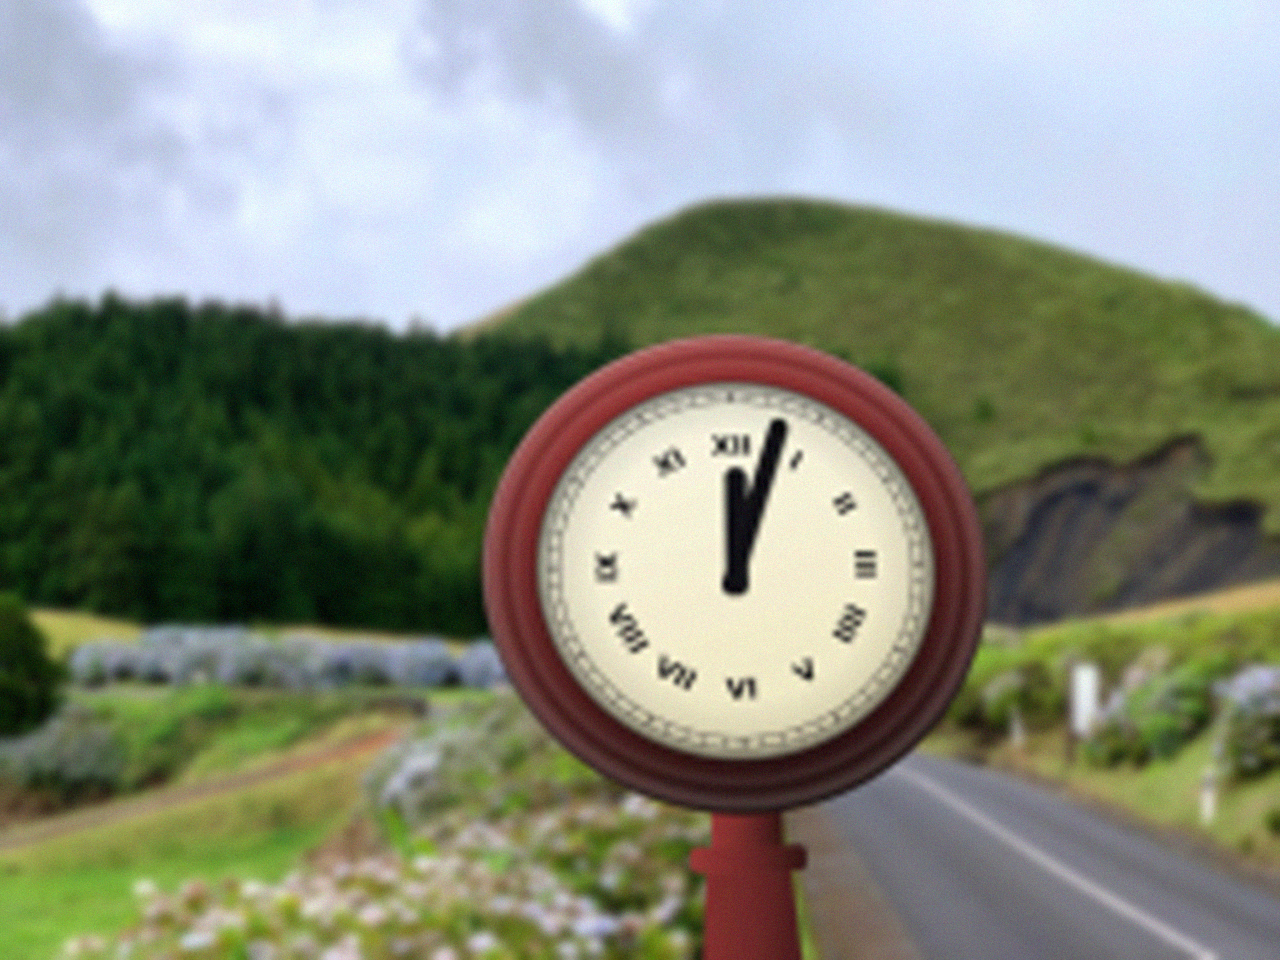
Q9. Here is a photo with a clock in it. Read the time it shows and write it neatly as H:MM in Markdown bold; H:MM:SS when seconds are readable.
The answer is **12:03**
